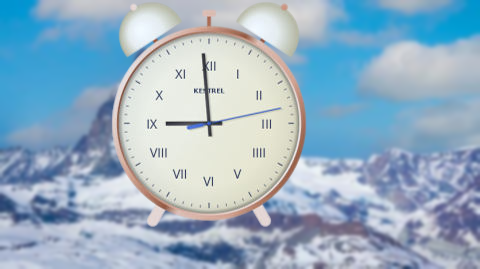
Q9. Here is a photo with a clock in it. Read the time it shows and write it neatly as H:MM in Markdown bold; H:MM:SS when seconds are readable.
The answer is **8:59:13**
